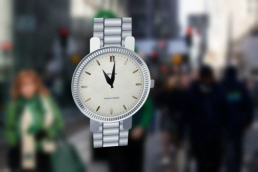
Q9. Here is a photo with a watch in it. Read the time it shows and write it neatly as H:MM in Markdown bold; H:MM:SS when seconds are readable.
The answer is **11:01**
